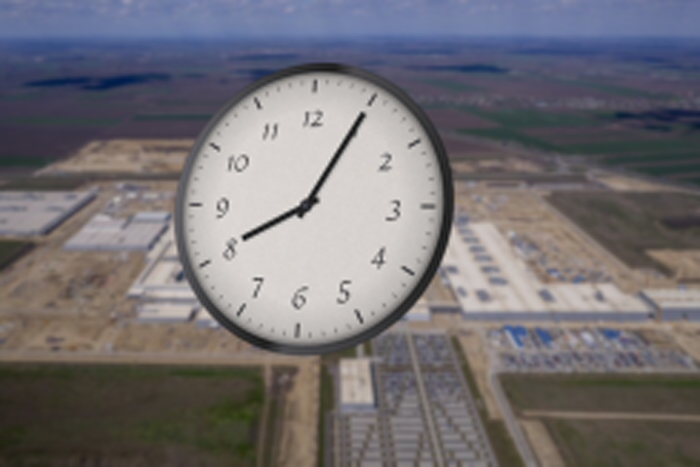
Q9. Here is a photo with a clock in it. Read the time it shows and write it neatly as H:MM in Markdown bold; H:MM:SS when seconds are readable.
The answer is **8:05**
